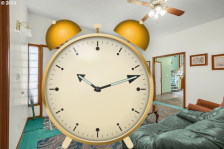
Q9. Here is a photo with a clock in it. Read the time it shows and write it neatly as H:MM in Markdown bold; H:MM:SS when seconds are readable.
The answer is **10:12**
